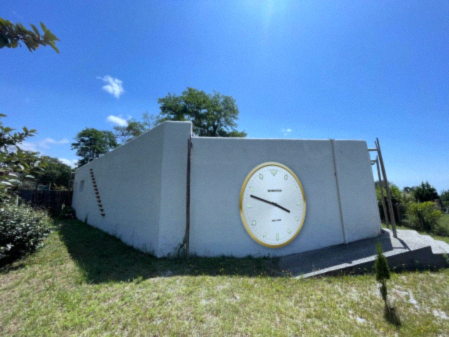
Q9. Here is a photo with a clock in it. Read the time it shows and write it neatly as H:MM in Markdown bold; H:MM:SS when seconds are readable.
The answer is **3:48**
